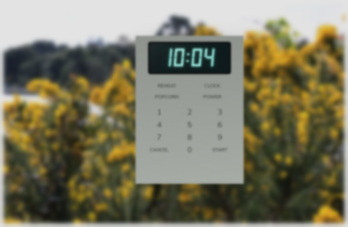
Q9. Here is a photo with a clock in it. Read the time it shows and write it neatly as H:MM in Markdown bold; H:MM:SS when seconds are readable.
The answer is **10:04**
